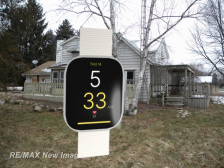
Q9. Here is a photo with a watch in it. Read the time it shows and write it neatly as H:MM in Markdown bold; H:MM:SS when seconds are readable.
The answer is **5:33**
